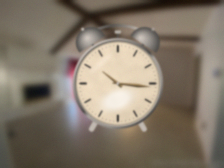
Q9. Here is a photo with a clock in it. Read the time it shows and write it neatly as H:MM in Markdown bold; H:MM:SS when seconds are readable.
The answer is **10:16**
